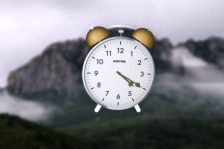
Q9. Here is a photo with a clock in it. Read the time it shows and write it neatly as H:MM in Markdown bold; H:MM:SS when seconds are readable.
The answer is **4:20**
